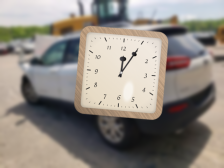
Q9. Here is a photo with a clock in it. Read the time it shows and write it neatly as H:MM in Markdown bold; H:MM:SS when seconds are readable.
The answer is **12:05**
